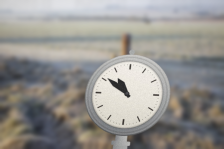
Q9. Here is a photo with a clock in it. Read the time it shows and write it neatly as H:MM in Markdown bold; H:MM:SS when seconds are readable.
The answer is **10:51**
